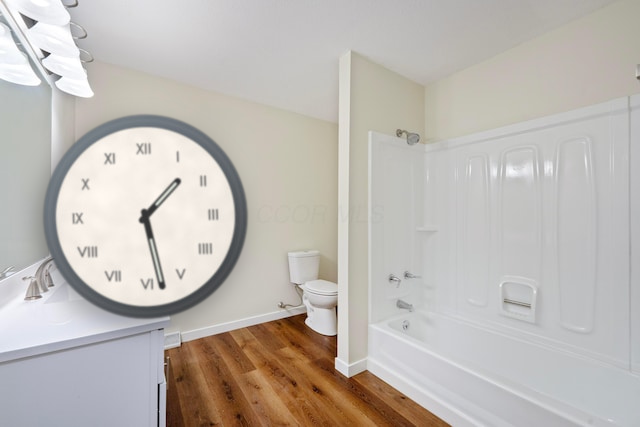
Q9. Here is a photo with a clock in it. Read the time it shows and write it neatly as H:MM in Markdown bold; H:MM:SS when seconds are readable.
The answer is **1:28**
